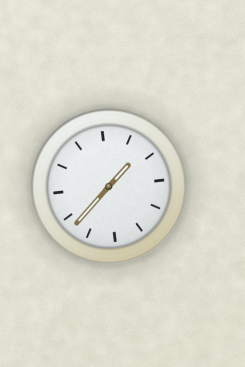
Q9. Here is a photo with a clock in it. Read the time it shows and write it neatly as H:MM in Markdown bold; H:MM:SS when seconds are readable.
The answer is **1:38**
